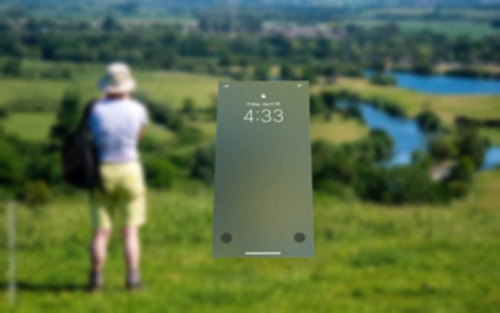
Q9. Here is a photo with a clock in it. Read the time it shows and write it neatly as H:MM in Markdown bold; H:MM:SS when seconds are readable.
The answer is **4:33**
